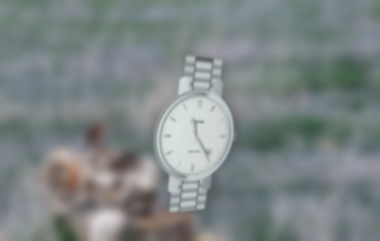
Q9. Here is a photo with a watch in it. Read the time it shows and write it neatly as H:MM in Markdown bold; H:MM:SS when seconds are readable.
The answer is **11:24**
